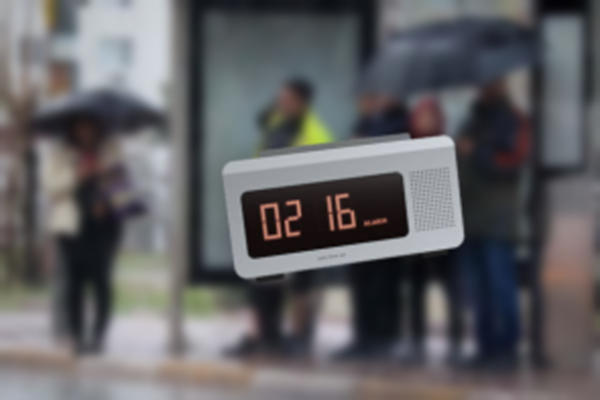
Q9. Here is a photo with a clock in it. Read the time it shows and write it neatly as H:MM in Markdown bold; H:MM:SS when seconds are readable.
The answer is **2:16**
